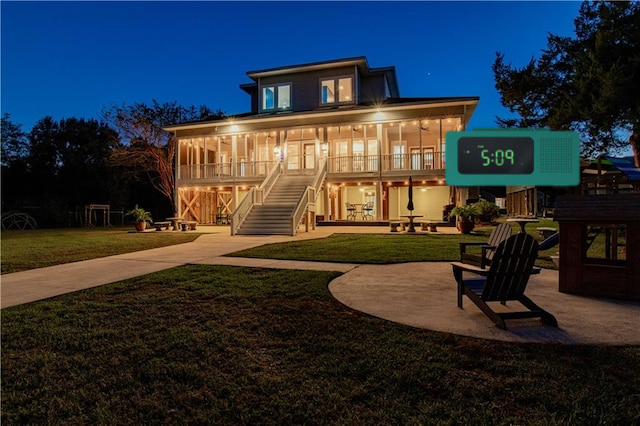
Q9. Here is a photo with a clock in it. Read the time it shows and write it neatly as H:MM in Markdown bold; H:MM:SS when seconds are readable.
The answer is **5:09**
